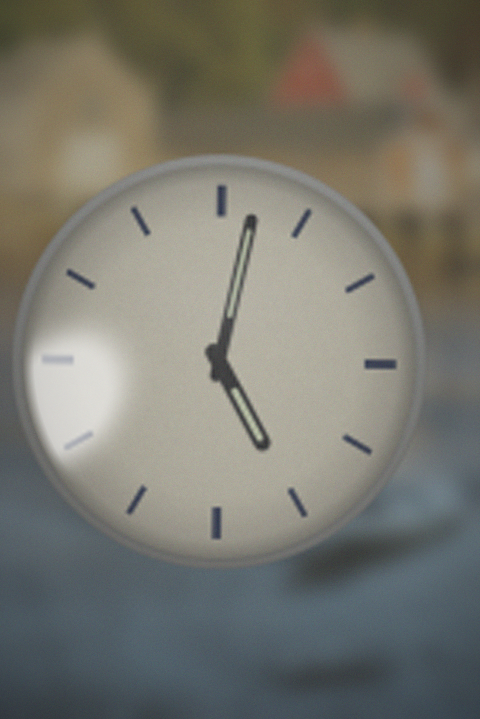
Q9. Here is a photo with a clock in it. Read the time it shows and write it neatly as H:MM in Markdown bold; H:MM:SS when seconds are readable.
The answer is **5:02**
